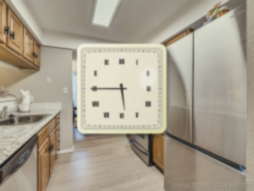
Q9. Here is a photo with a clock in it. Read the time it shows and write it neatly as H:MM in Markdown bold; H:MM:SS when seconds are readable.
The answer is **5:45**
